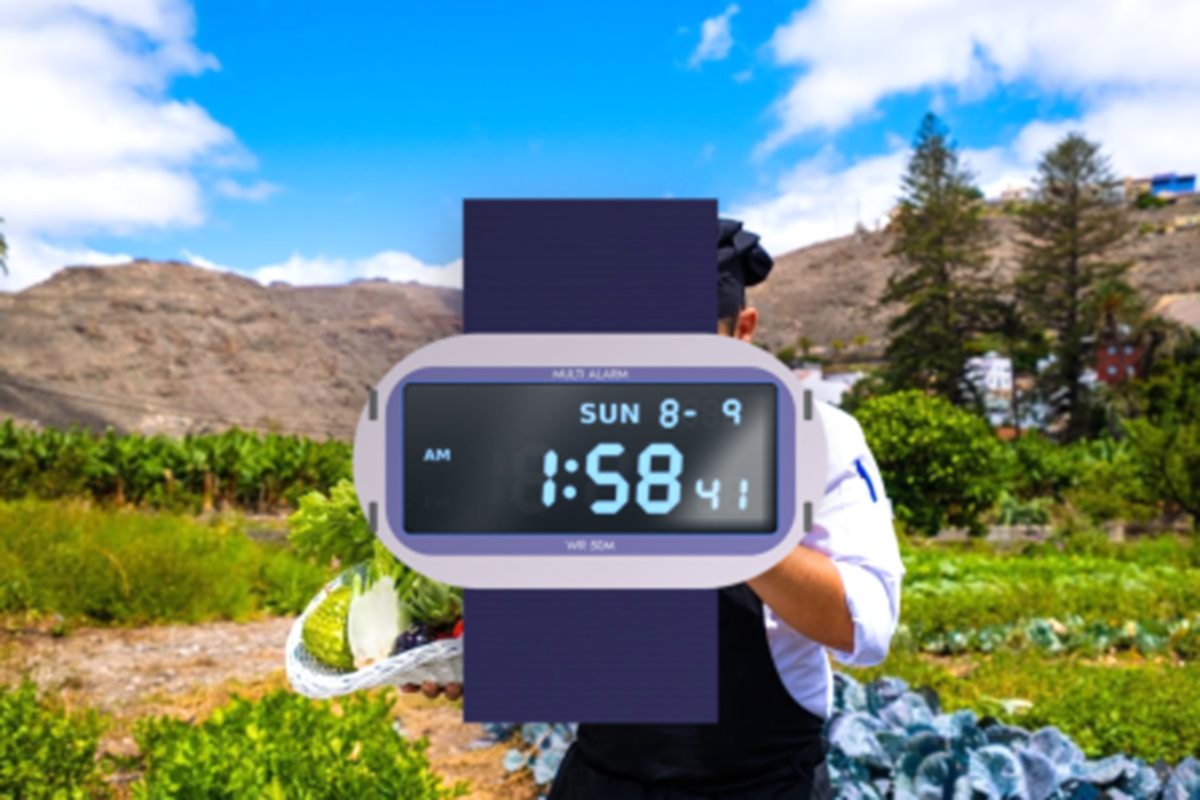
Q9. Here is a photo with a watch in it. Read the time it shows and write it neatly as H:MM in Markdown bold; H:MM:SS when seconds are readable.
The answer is **1:58:41**
